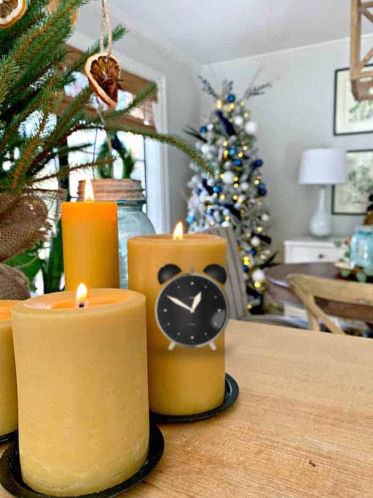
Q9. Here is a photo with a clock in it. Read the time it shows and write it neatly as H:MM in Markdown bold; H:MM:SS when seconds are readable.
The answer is **12:50**
